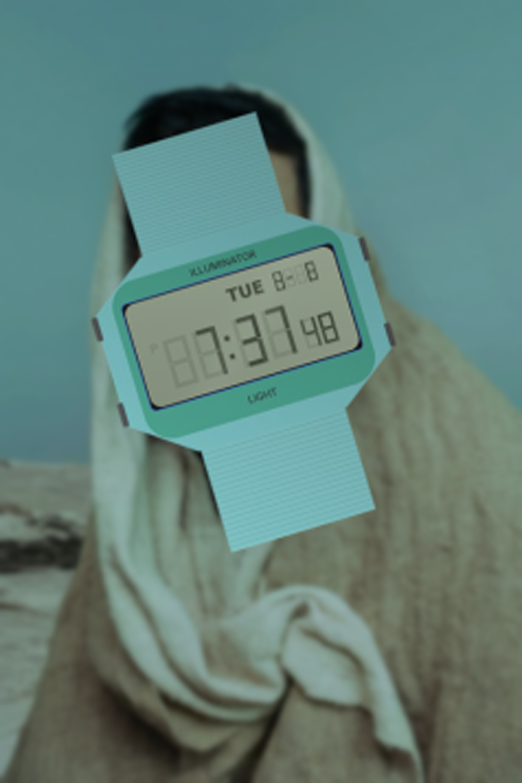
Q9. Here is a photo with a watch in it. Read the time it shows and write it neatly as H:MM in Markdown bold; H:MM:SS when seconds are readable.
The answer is **7:37:48**
